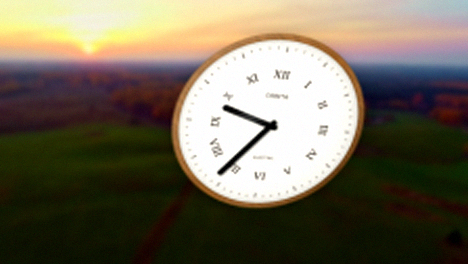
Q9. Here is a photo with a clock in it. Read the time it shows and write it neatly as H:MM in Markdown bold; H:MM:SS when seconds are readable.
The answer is **9:36**
